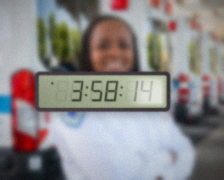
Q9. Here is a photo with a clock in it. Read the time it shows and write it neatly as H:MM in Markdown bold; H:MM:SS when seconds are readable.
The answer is **3:58:14**
